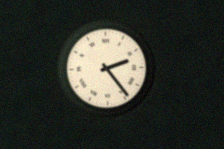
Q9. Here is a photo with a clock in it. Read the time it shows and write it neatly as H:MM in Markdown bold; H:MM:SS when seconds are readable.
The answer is **2:24**
